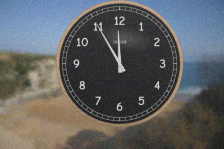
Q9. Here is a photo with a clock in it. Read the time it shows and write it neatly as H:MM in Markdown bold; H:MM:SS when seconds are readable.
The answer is **11:55**
